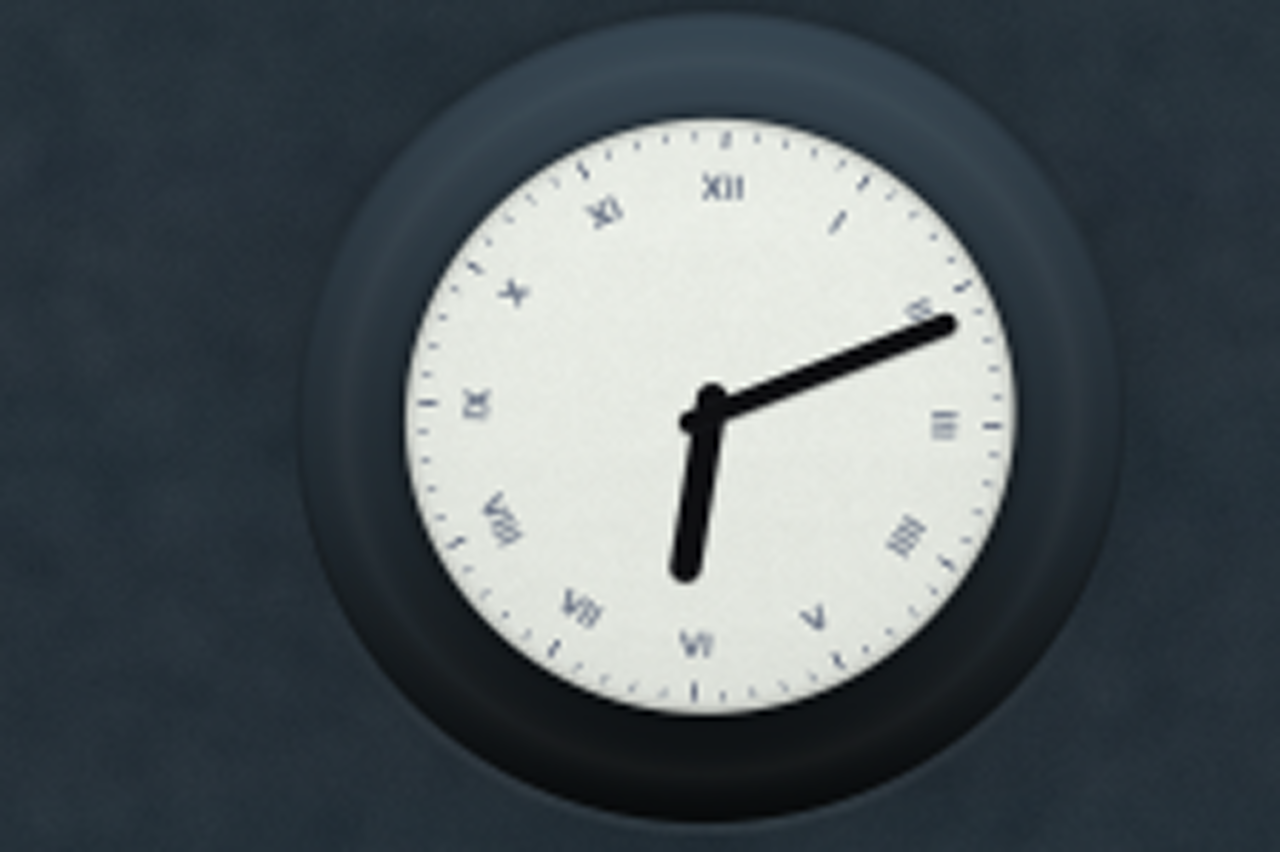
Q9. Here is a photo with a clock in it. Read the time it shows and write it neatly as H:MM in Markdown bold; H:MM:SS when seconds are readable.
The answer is **6:11**
